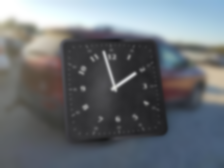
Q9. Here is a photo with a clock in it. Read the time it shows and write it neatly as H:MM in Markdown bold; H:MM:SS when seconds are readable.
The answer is **1:58**
